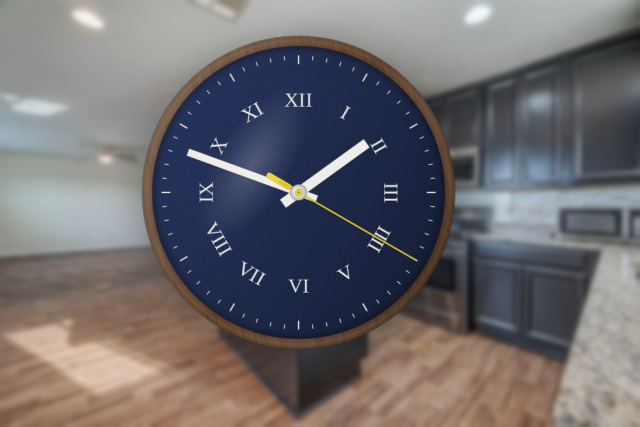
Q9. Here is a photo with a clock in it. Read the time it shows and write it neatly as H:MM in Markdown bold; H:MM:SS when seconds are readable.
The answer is **1:48:20**
